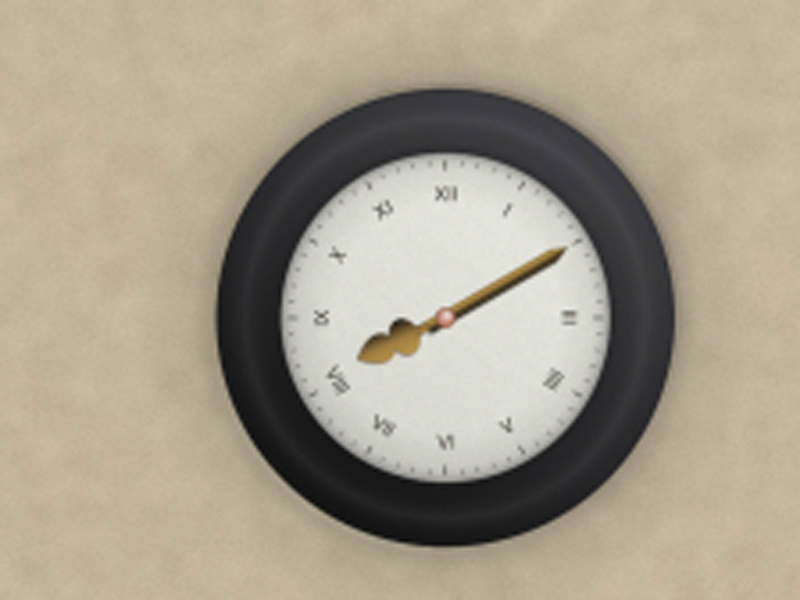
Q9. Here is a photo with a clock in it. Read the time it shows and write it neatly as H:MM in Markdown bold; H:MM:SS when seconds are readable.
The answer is **8:10**
